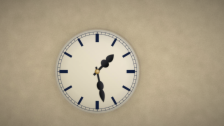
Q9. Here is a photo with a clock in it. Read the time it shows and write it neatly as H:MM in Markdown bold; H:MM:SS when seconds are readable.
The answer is **1:28**
